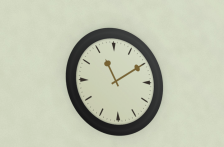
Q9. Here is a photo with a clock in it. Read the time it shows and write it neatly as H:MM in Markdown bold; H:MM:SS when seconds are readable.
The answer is **11:10**
